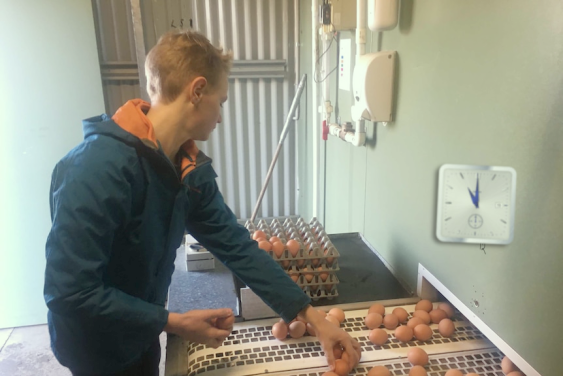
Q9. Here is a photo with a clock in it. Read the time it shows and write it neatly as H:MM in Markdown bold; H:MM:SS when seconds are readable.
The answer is **11:00**
